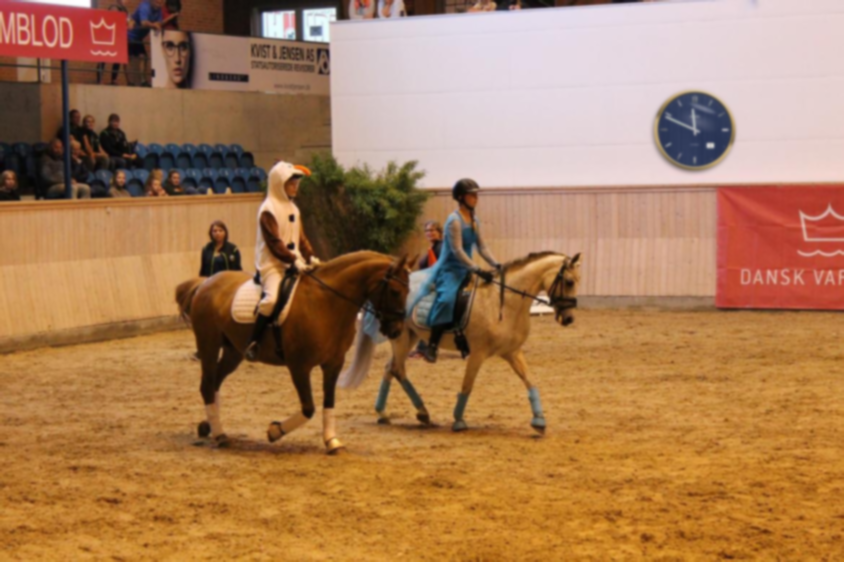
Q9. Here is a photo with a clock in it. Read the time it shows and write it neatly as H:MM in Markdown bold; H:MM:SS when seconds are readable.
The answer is **11:49**
